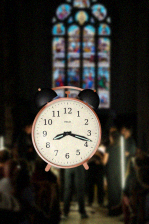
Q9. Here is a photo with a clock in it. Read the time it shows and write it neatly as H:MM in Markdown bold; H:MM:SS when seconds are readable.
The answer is **8:18**
